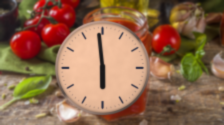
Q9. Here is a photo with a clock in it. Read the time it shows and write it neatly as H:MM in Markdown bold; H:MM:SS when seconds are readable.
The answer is **5:59**
